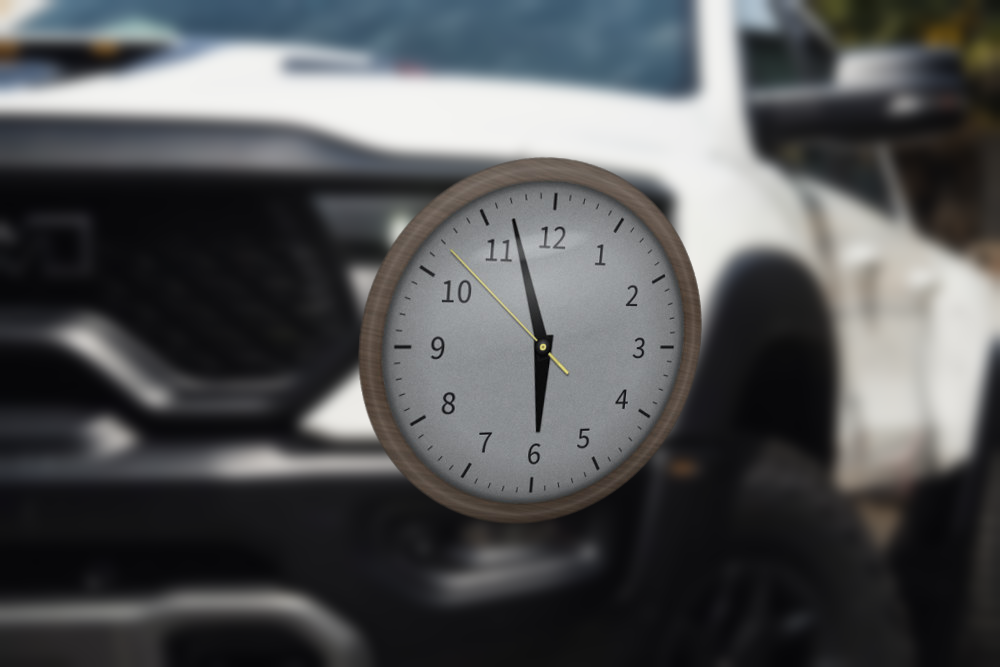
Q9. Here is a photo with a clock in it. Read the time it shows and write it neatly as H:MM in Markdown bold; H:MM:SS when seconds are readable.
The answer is **5:56:52**
